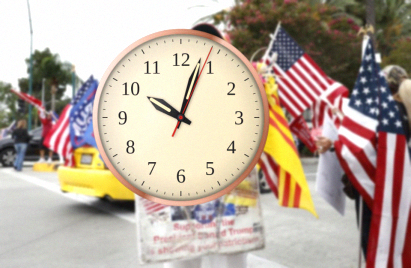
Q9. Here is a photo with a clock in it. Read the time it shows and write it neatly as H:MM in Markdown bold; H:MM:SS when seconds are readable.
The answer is **10:03:04**
